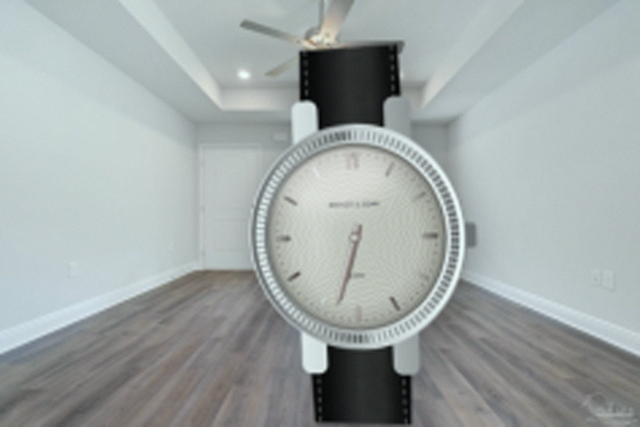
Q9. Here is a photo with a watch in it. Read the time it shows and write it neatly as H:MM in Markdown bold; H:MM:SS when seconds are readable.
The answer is **6:33**
